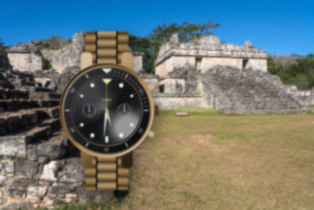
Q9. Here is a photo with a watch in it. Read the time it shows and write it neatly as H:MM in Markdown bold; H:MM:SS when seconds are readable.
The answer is **5:31**
